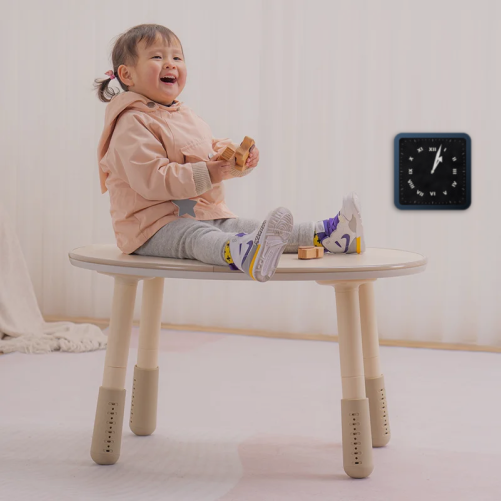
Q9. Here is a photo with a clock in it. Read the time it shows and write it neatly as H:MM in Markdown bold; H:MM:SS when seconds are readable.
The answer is **1:03**
